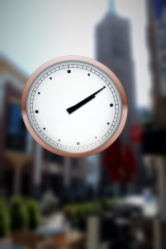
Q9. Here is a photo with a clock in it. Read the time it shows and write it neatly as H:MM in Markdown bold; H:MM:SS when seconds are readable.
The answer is **2:10**
